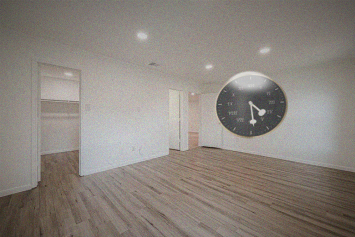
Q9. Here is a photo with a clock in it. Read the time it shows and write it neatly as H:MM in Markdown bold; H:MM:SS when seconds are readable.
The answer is **4:29**
